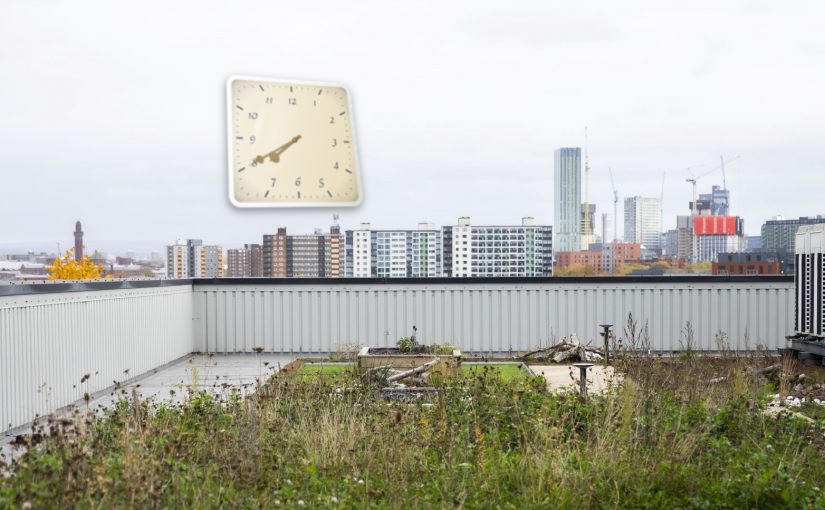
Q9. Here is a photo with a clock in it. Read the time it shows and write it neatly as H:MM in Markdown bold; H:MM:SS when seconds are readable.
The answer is **7:40**
